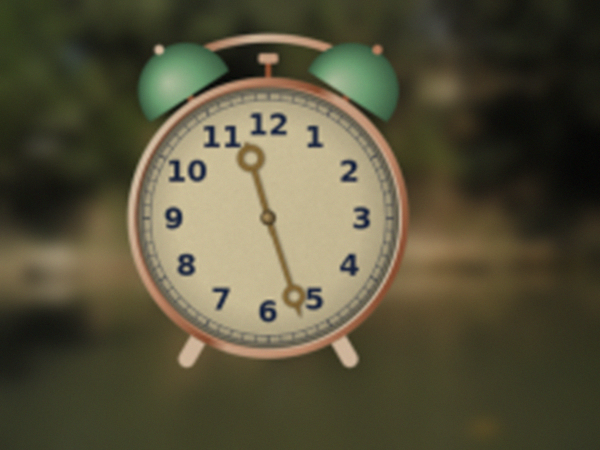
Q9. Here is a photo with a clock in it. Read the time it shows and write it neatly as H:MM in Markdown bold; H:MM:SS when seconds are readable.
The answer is **11:27**
